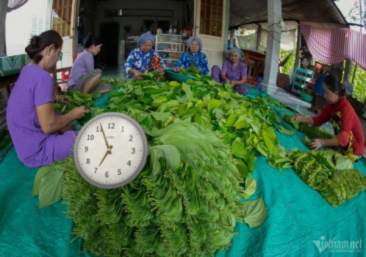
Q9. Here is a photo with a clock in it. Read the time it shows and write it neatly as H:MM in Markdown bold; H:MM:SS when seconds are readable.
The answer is **6:56**
